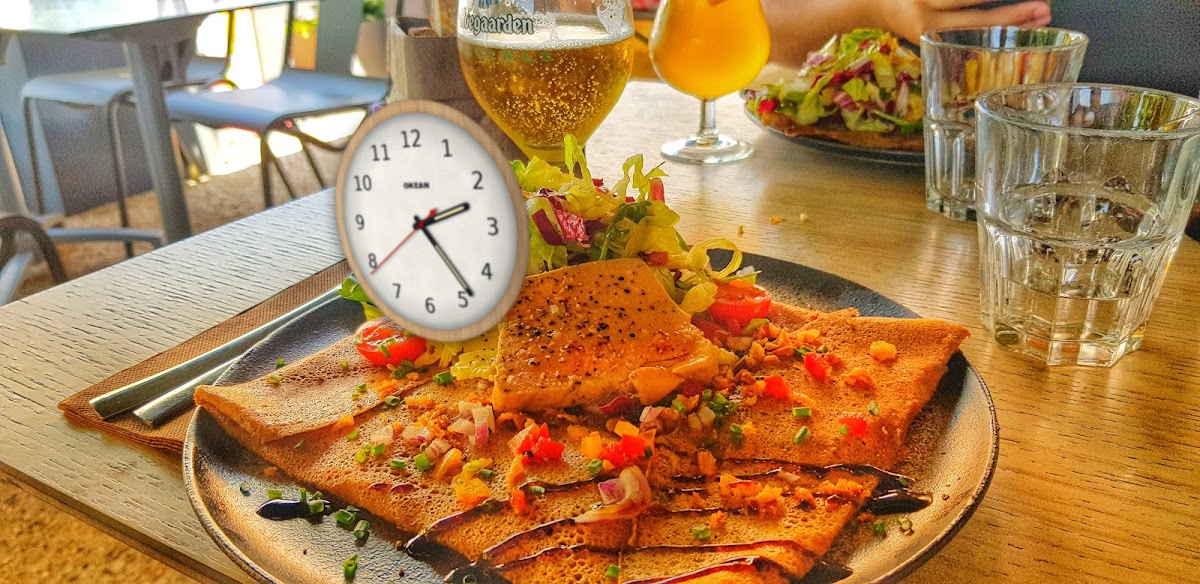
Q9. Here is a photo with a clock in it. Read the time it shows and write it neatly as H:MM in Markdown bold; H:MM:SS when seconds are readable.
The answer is **2:23:39**
